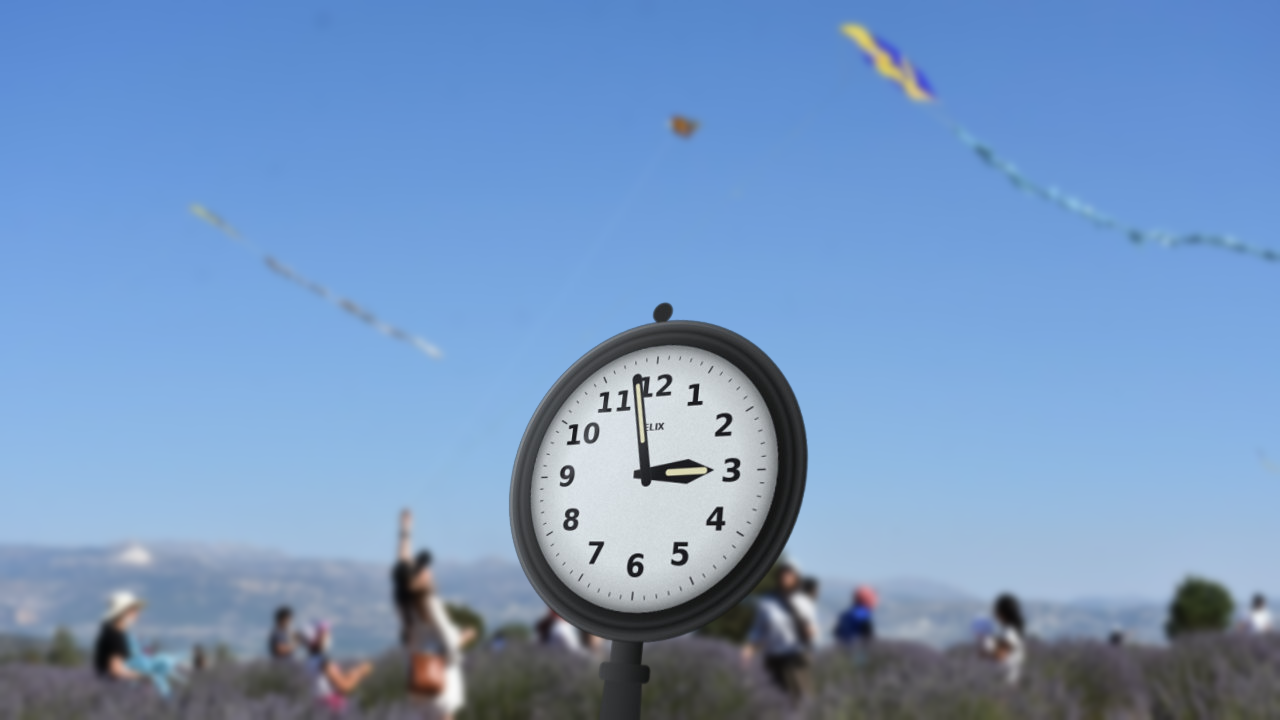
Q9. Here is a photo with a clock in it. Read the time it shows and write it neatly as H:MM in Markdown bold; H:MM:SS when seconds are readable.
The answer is **2:58**
